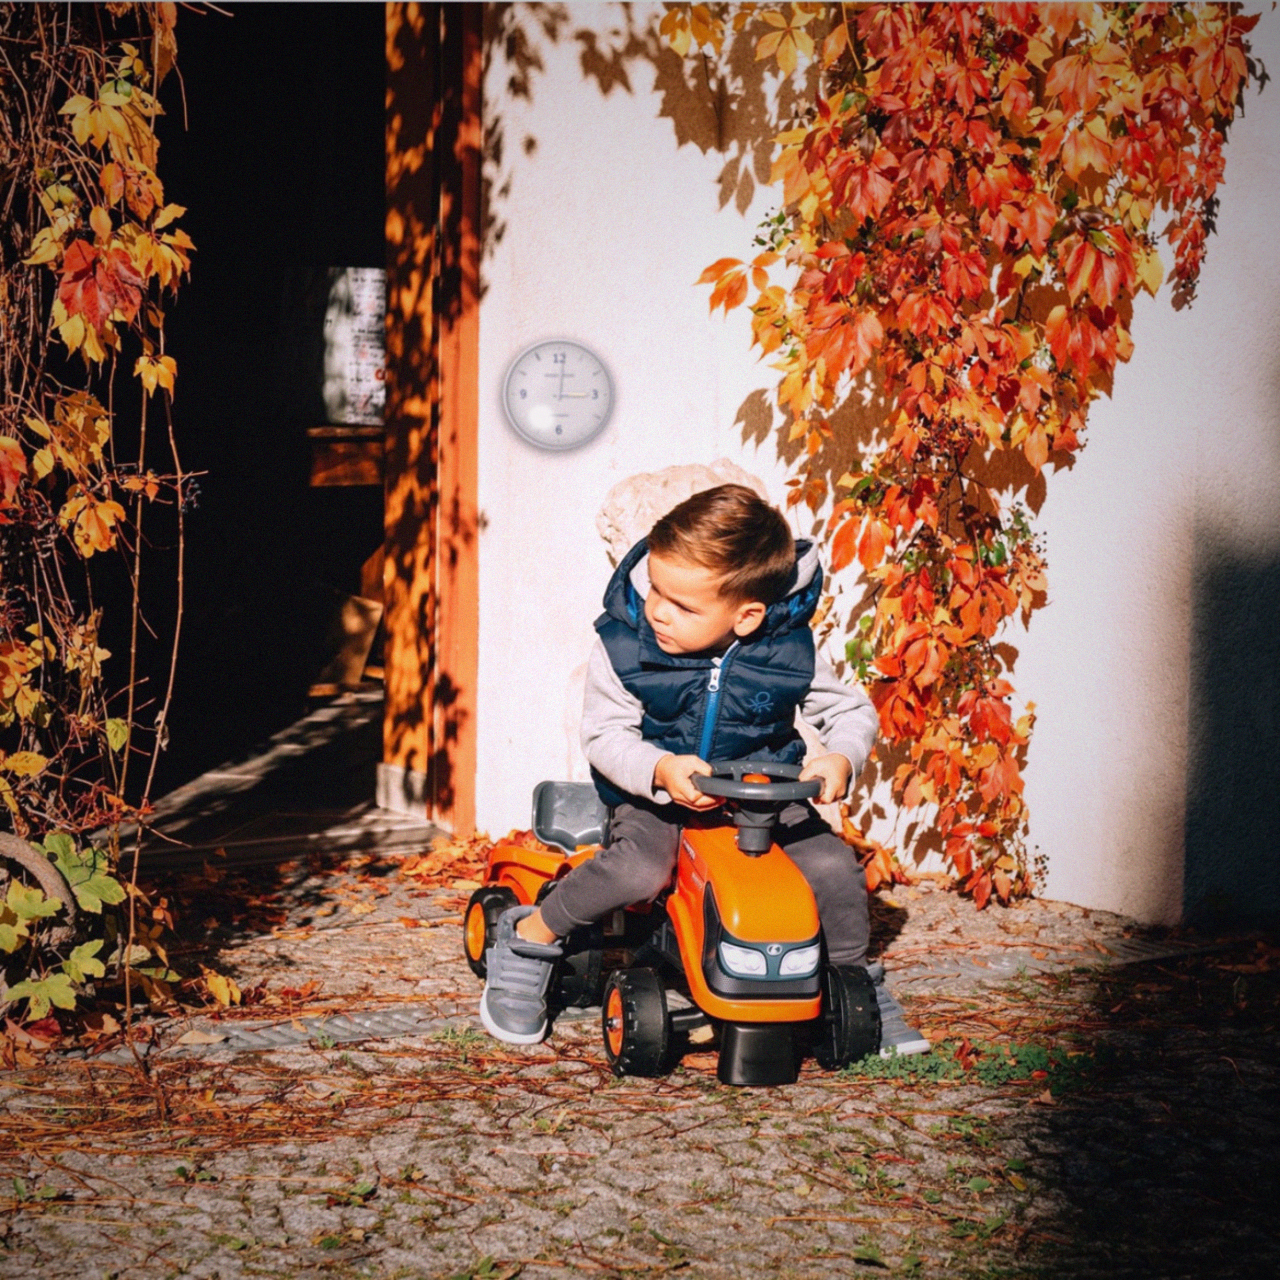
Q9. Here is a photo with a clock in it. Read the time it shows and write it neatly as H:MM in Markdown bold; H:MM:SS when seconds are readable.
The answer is **3:01**
